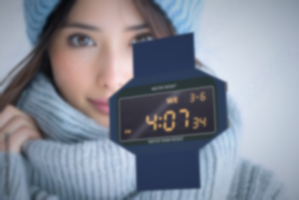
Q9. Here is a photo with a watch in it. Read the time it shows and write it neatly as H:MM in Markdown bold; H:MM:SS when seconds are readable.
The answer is **4:07**
